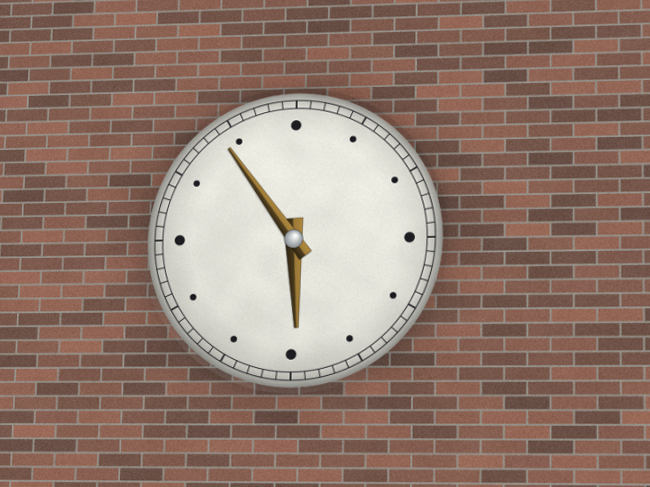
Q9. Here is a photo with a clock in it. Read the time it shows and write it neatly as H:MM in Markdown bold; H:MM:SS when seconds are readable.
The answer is **5:54**
